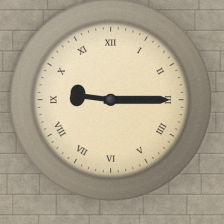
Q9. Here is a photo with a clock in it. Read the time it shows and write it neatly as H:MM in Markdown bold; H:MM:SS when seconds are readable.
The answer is **9:15**
